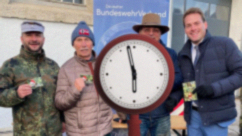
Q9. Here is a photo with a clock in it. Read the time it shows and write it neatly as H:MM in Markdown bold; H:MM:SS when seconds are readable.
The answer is **5:58**
